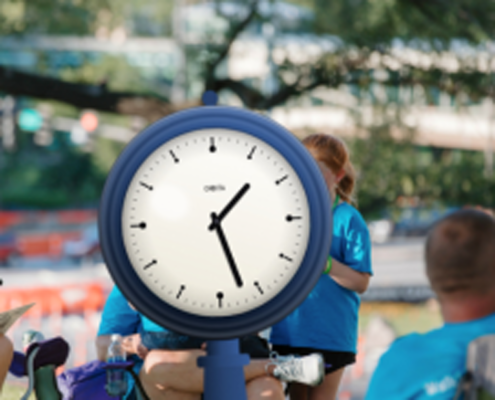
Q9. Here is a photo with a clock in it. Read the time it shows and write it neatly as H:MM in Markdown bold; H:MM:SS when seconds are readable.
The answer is **1:27**
